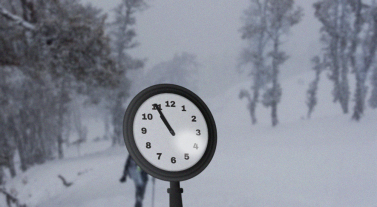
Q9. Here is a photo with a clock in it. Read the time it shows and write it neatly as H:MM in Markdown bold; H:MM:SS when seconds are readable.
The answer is **10:55**
